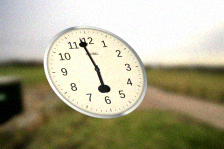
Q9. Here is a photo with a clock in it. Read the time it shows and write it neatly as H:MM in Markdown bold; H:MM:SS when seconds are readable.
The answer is **5:58**
